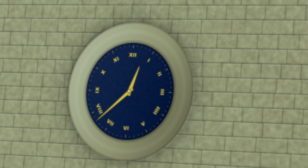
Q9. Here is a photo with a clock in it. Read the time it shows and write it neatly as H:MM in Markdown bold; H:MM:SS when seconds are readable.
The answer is **12:38**
